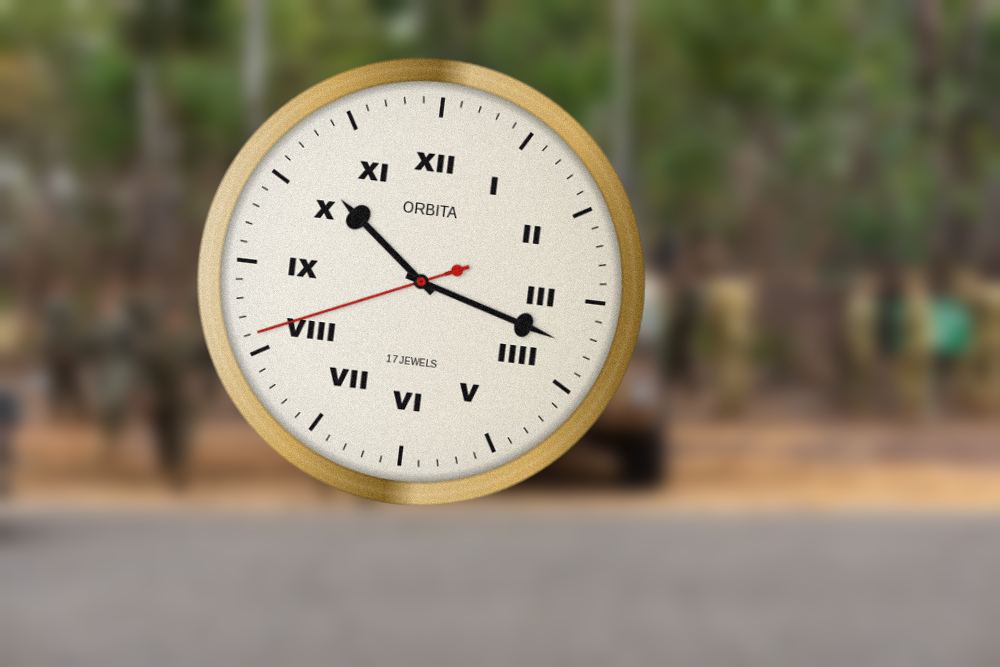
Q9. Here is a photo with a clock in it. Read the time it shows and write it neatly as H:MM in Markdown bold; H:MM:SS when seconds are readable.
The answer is **10:17:41**
